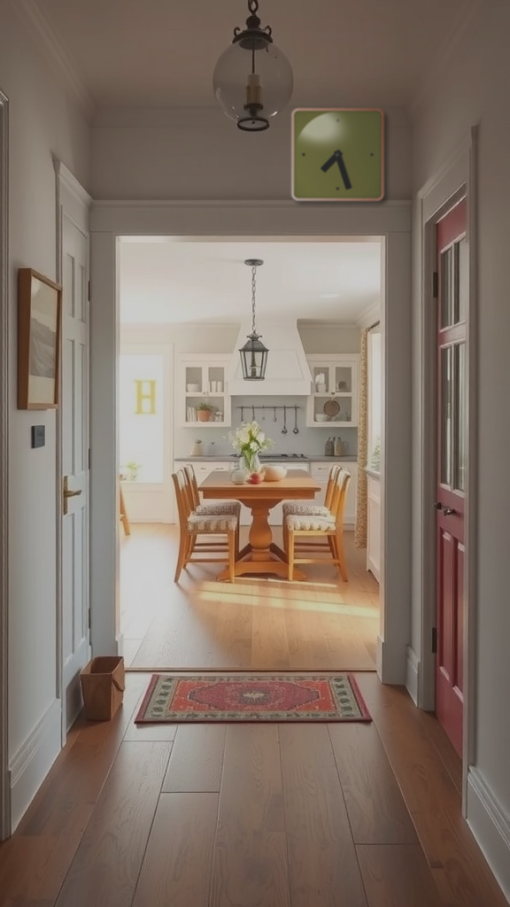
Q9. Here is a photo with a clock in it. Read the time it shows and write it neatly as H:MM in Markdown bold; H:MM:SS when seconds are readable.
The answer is **7:27**
